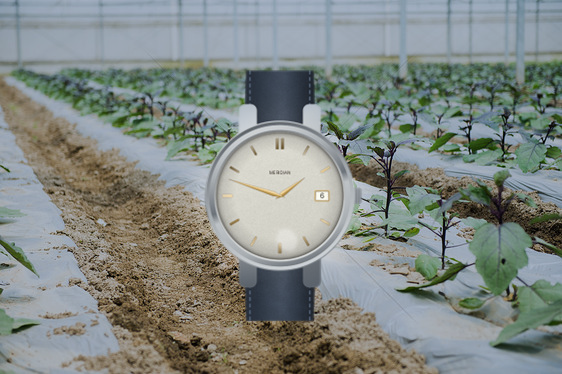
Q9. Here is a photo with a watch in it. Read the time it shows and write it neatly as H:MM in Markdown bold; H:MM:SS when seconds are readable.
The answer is **1:48**
